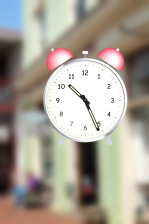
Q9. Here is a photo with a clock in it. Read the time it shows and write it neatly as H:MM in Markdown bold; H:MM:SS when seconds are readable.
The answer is **10:26**
